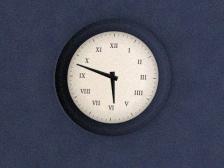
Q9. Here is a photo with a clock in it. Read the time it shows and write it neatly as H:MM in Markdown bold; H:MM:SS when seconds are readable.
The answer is **5:48**
